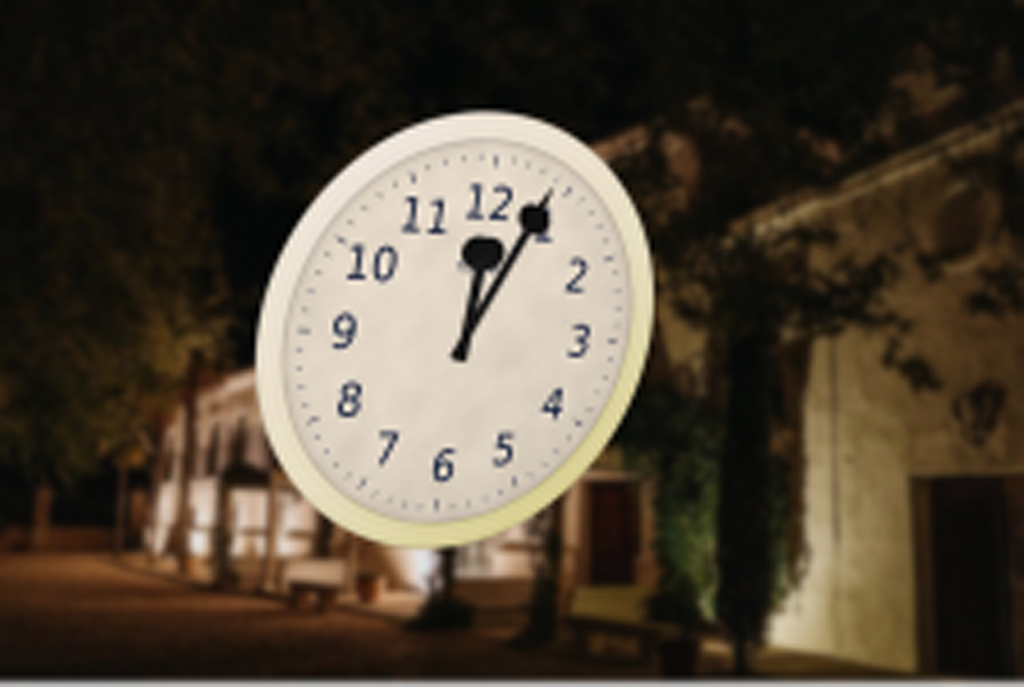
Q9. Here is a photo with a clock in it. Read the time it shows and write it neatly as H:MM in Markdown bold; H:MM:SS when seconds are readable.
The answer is **12:04**
